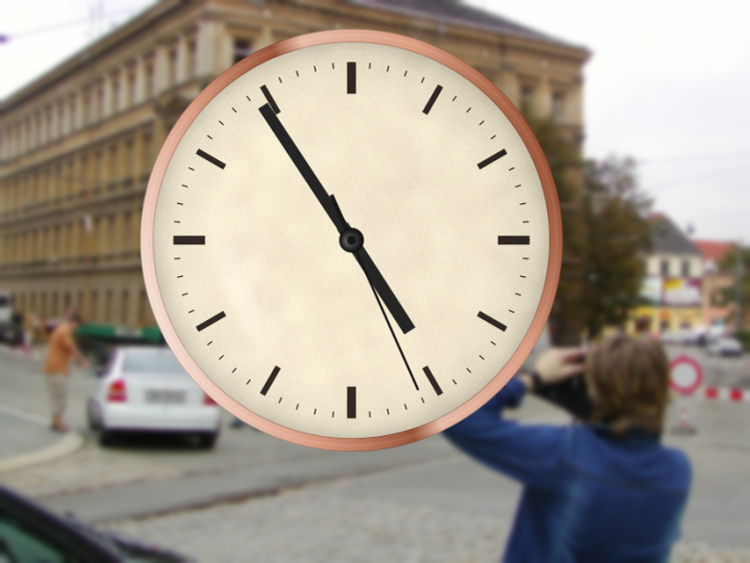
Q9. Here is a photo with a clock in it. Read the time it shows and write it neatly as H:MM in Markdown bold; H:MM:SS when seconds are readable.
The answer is **4:54:26**
